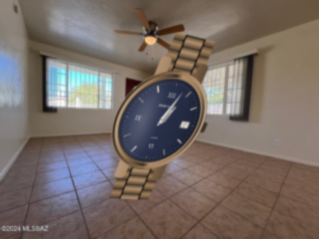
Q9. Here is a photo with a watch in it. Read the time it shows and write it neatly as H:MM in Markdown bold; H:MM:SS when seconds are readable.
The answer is **1:03**
